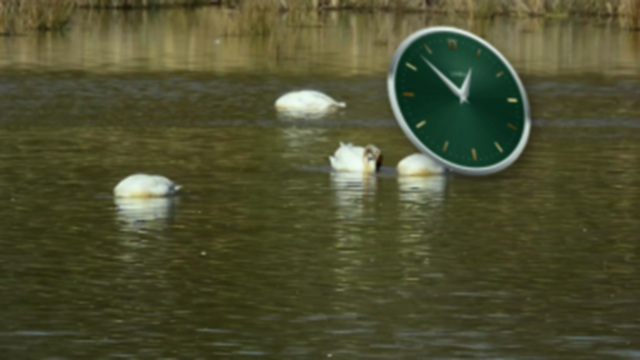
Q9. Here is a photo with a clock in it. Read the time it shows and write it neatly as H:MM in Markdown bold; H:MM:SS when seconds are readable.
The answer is **12:53**
